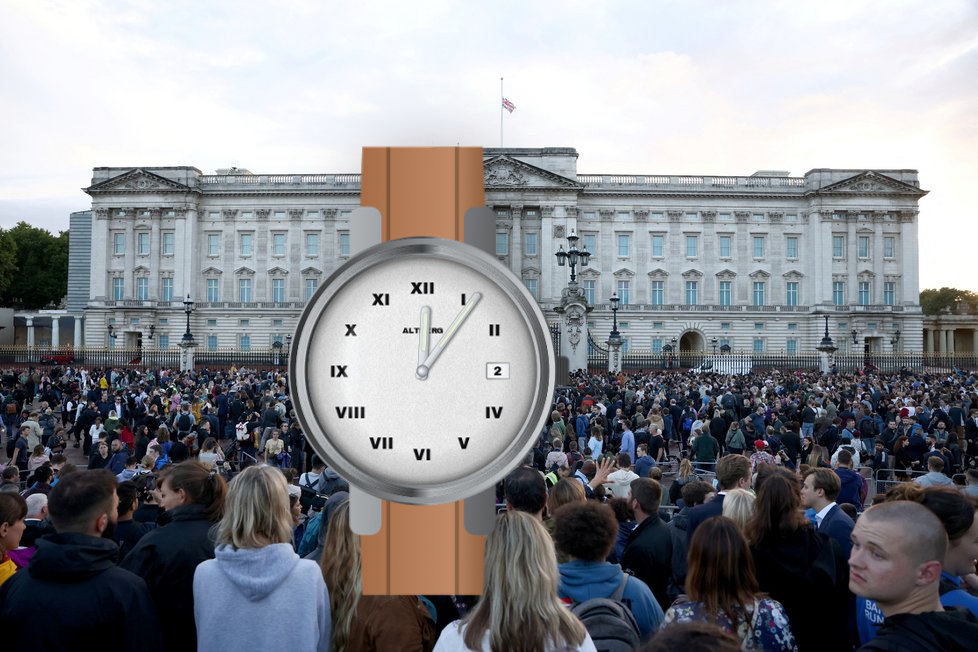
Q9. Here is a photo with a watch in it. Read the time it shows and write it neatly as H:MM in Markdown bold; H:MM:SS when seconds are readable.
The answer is **12:06**
